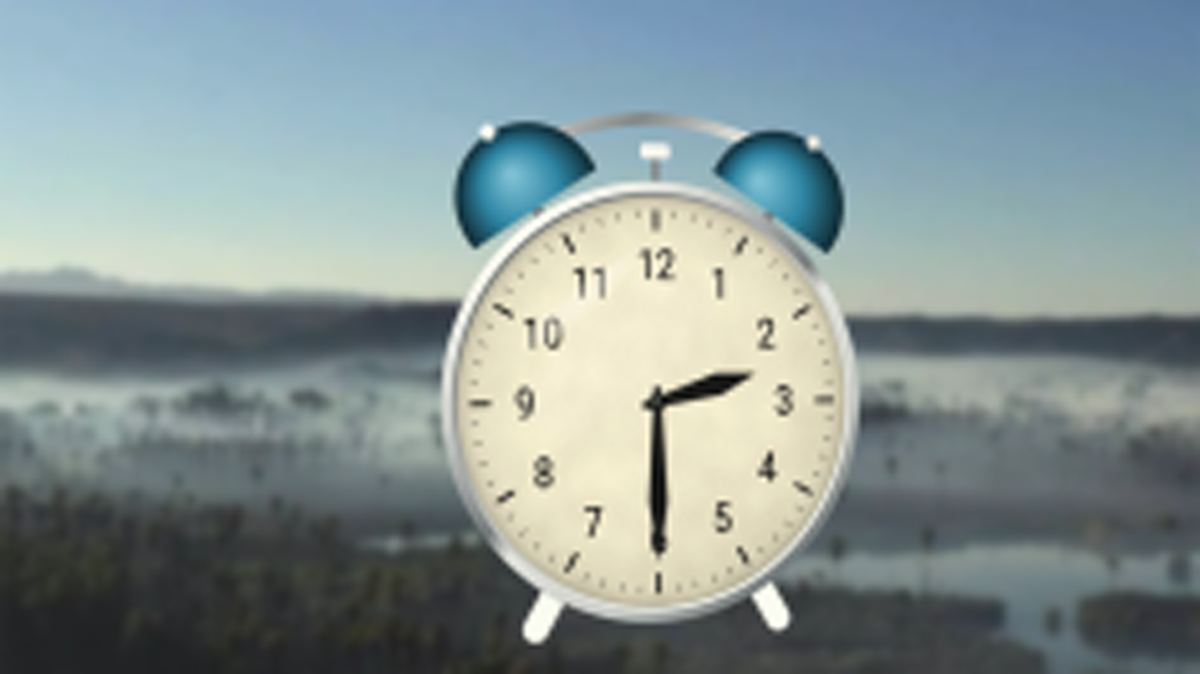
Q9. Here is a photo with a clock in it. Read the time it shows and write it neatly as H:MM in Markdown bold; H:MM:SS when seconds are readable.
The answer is **2:30**
